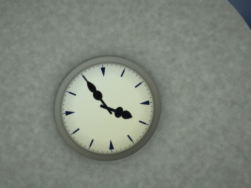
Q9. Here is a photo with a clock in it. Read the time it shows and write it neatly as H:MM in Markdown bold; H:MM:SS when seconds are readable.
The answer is **3:55**
